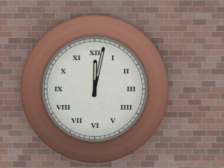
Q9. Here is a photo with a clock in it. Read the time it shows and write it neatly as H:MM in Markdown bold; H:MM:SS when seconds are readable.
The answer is **12:02**
